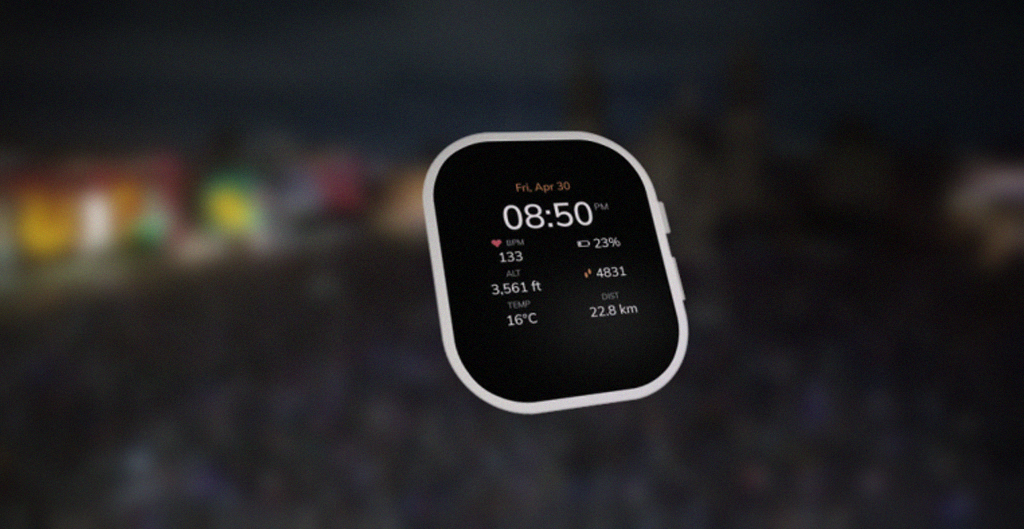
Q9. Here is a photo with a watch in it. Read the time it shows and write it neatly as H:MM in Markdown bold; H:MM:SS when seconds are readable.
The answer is **8:50**
